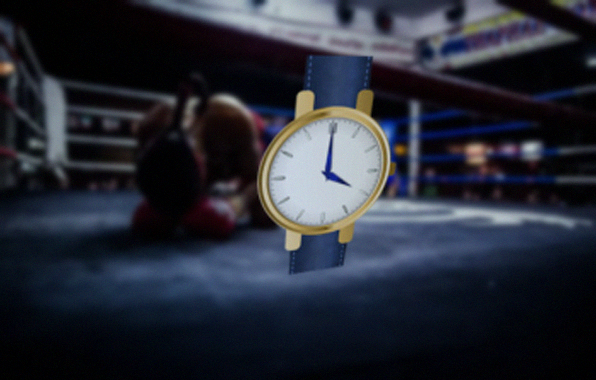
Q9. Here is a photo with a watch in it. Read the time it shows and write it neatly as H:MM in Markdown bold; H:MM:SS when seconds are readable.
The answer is **4:00**
